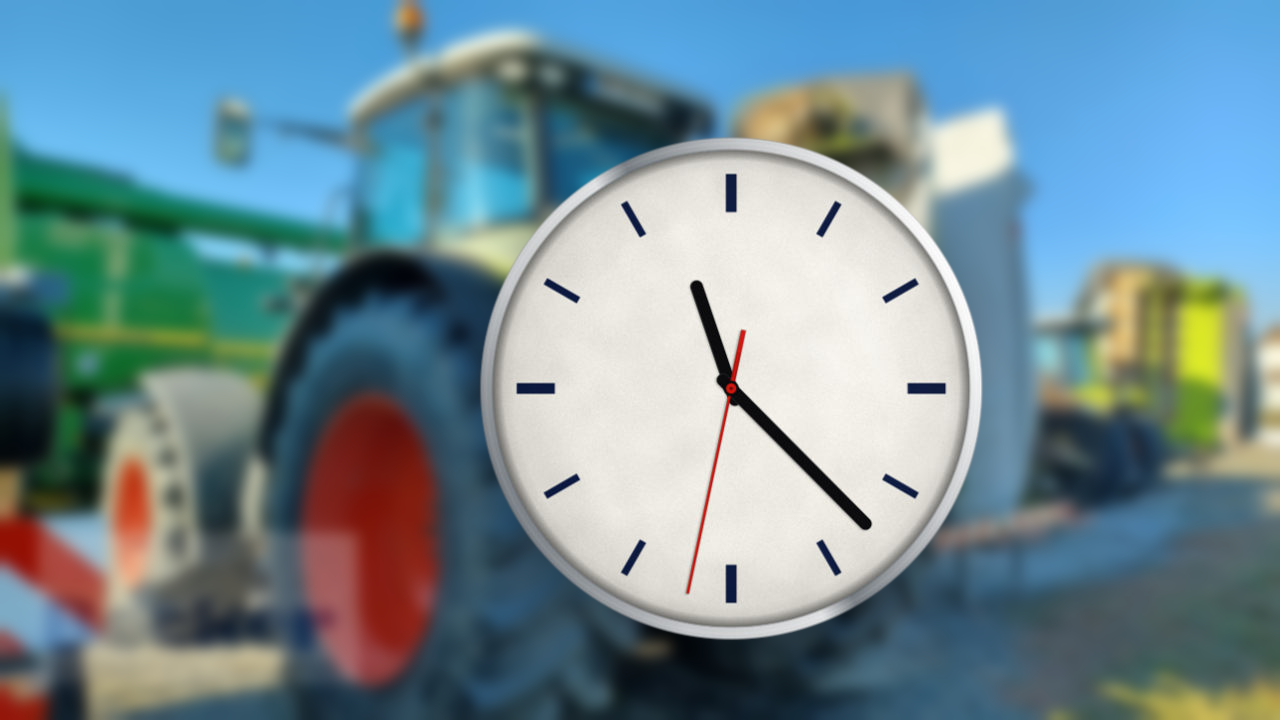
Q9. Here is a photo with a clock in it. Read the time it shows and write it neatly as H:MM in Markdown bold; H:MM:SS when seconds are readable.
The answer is **11:22:32**
